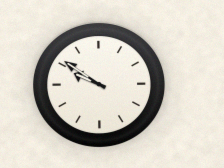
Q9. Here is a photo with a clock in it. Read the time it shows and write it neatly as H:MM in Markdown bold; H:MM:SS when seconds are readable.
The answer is **9:51**
